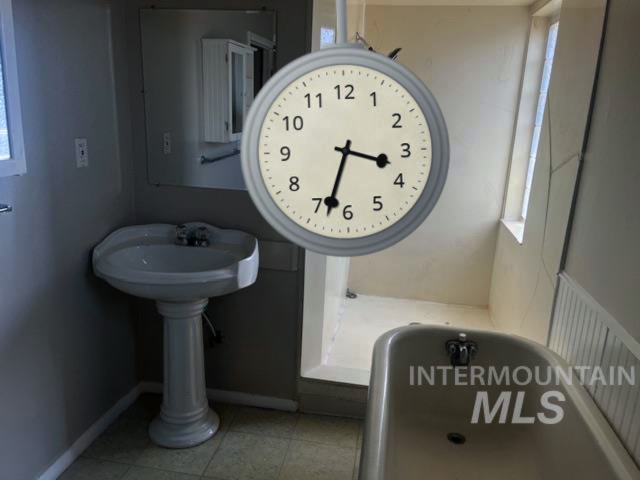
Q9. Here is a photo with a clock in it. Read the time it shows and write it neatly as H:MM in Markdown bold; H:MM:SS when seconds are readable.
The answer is **3:33**
